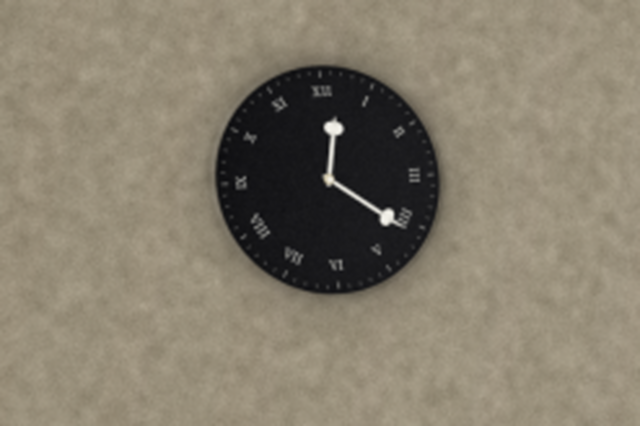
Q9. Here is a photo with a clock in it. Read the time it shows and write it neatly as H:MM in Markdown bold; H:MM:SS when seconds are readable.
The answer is **12:21**
